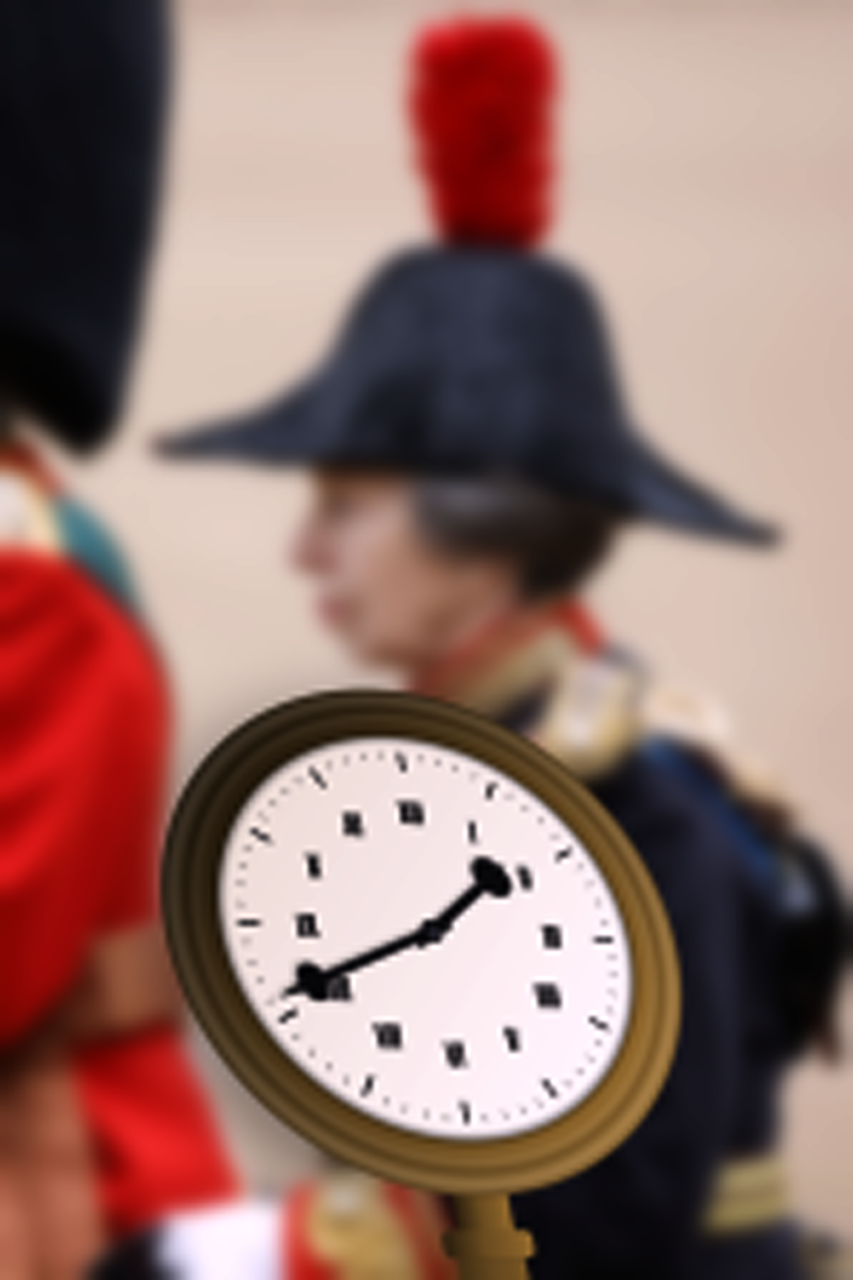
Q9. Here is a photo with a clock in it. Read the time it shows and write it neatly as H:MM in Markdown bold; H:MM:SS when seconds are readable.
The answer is **1:41**
